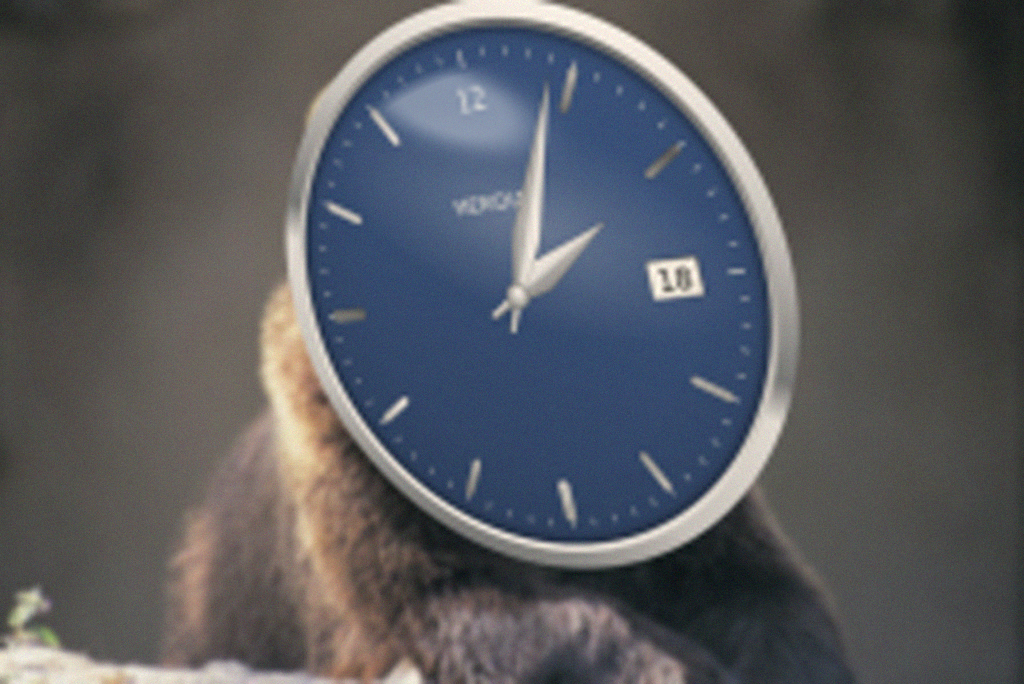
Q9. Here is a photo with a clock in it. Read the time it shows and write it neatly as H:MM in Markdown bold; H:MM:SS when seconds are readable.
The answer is **2:04**
